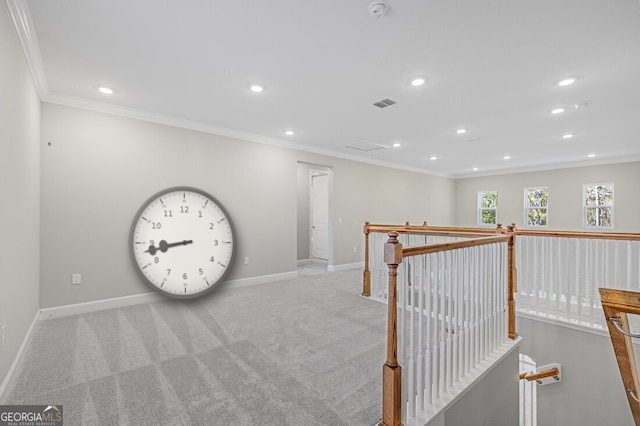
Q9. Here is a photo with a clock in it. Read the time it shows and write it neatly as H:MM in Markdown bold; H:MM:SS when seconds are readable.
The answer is **8:43**
